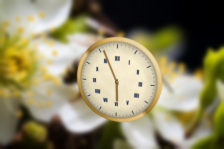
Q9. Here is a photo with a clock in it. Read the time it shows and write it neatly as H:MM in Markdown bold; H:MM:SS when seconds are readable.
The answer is **5:56**
